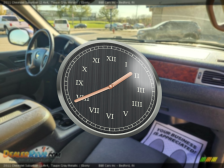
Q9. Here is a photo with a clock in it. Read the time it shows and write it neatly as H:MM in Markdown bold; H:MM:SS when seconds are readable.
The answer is **1:40**
